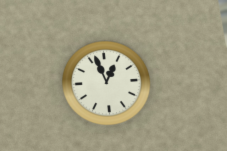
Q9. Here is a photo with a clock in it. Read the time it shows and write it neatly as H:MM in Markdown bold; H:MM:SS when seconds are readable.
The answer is **12:57**
